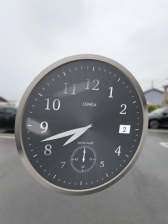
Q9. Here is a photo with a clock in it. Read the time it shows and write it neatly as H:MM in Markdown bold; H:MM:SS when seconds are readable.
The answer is **7:42**
